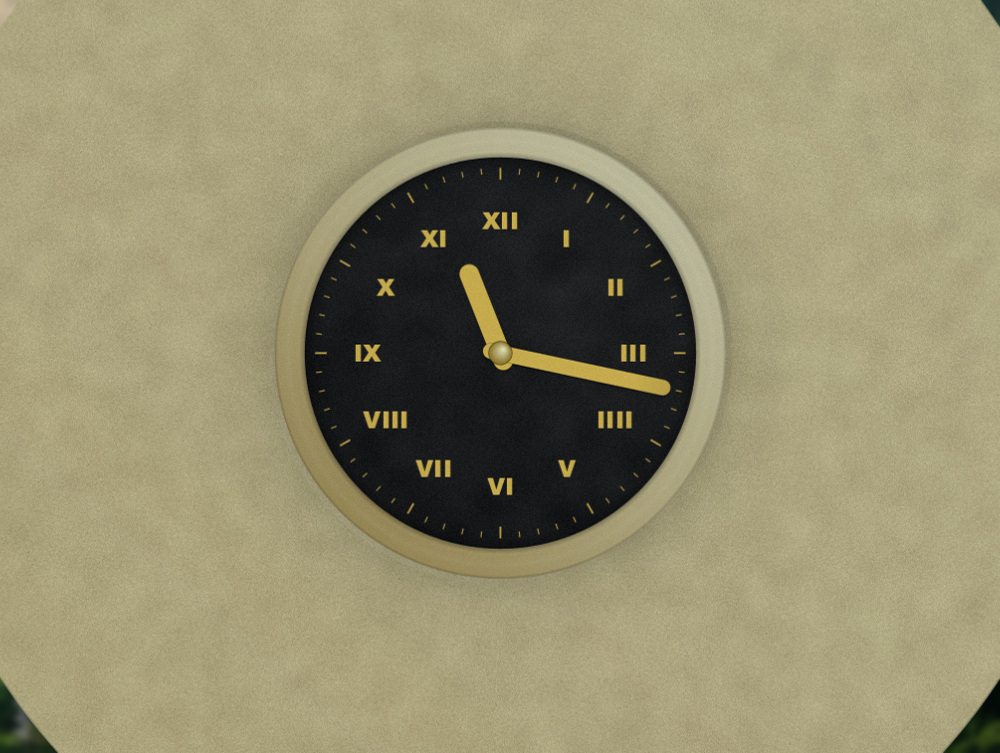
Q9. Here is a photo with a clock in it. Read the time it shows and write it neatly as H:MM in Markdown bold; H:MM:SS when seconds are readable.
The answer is **11:17**
